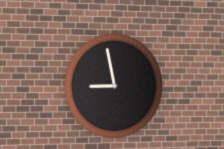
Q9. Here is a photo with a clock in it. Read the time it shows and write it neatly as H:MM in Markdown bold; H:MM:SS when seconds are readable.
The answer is **8:58**
